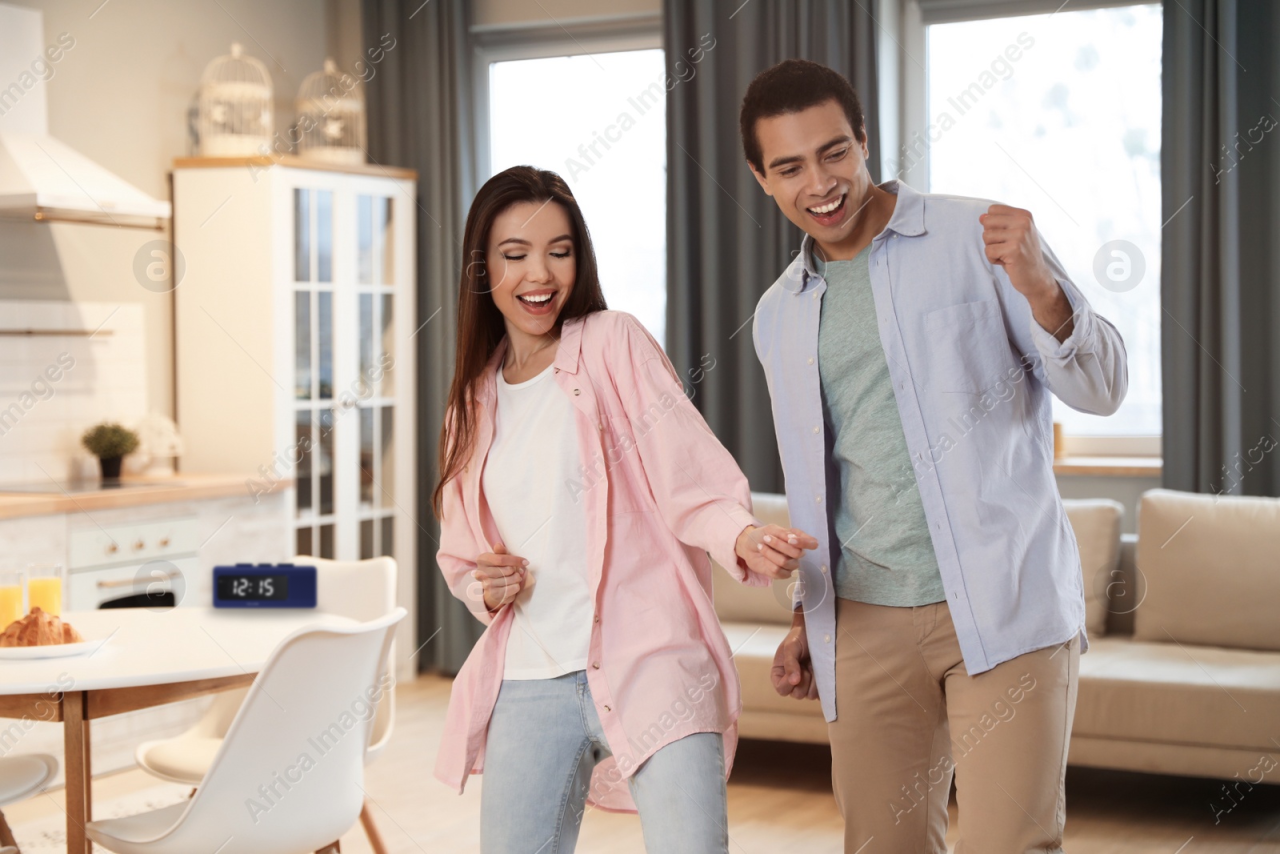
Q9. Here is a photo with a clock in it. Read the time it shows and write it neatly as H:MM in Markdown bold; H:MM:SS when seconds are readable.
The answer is **12:15**
